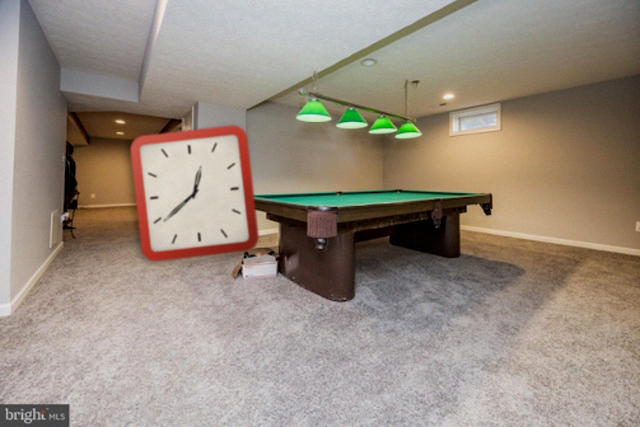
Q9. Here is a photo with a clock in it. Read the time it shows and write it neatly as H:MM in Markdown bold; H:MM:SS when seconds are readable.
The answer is **12:39**
